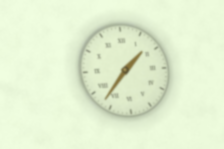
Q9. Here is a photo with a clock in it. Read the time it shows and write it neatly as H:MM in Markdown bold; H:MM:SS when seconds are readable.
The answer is **1:37**
